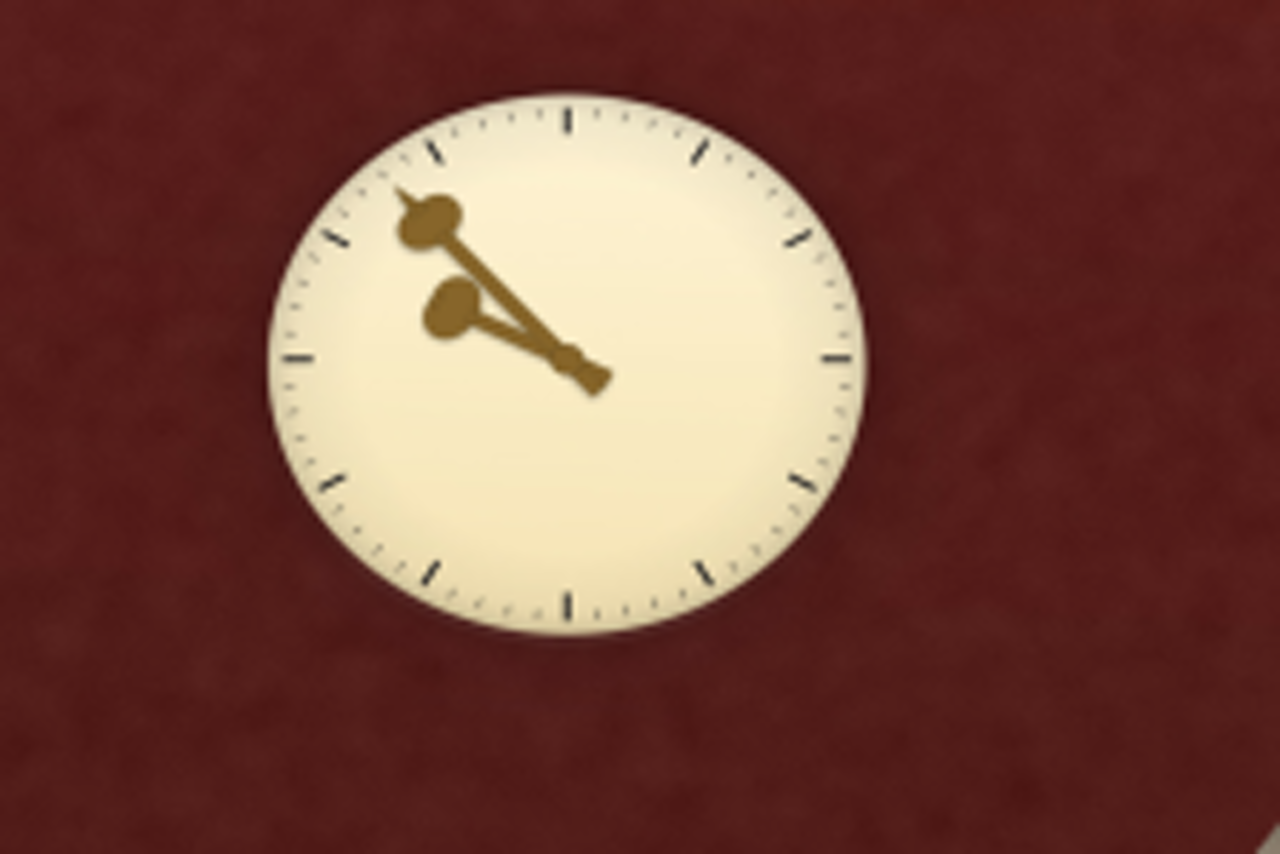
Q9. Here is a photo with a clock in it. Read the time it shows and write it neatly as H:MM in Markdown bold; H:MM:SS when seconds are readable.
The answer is **9:53**
